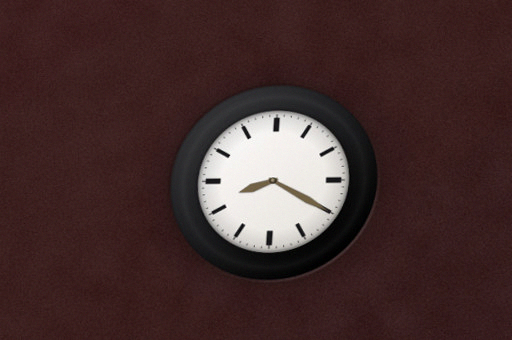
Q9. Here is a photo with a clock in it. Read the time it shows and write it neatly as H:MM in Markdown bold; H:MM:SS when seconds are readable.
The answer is **8:20**
